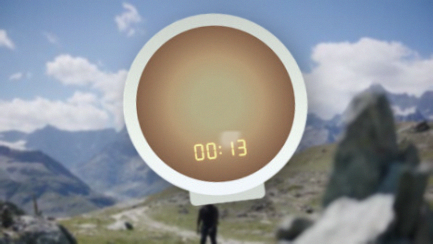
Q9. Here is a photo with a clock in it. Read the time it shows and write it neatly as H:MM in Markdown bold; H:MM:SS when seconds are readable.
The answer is **0:13**
